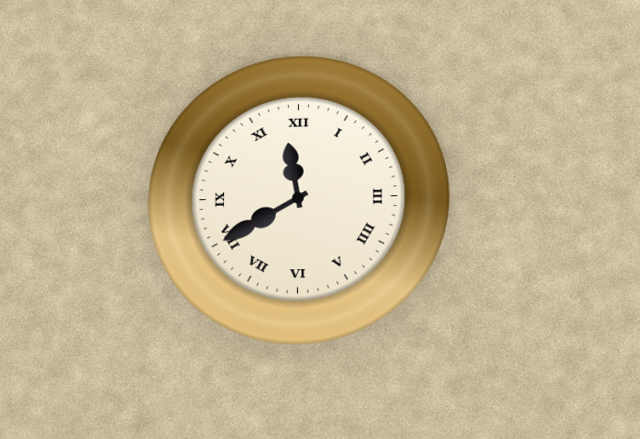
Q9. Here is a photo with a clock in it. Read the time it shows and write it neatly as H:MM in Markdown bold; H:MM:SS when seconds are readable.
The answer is **11:40**
